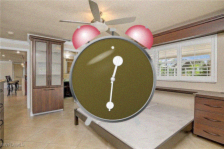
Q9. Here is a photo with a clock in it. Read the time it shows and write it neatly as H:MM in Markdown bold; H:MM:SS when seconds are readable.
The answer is **12:31**
